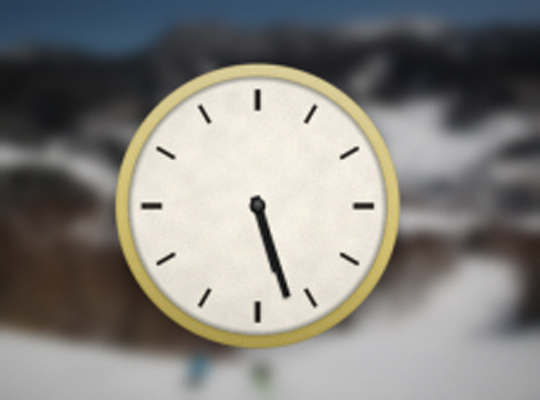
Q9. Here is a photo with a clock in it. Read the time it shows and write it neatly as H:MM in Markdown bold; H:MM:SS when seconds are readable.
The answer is **5:27**
